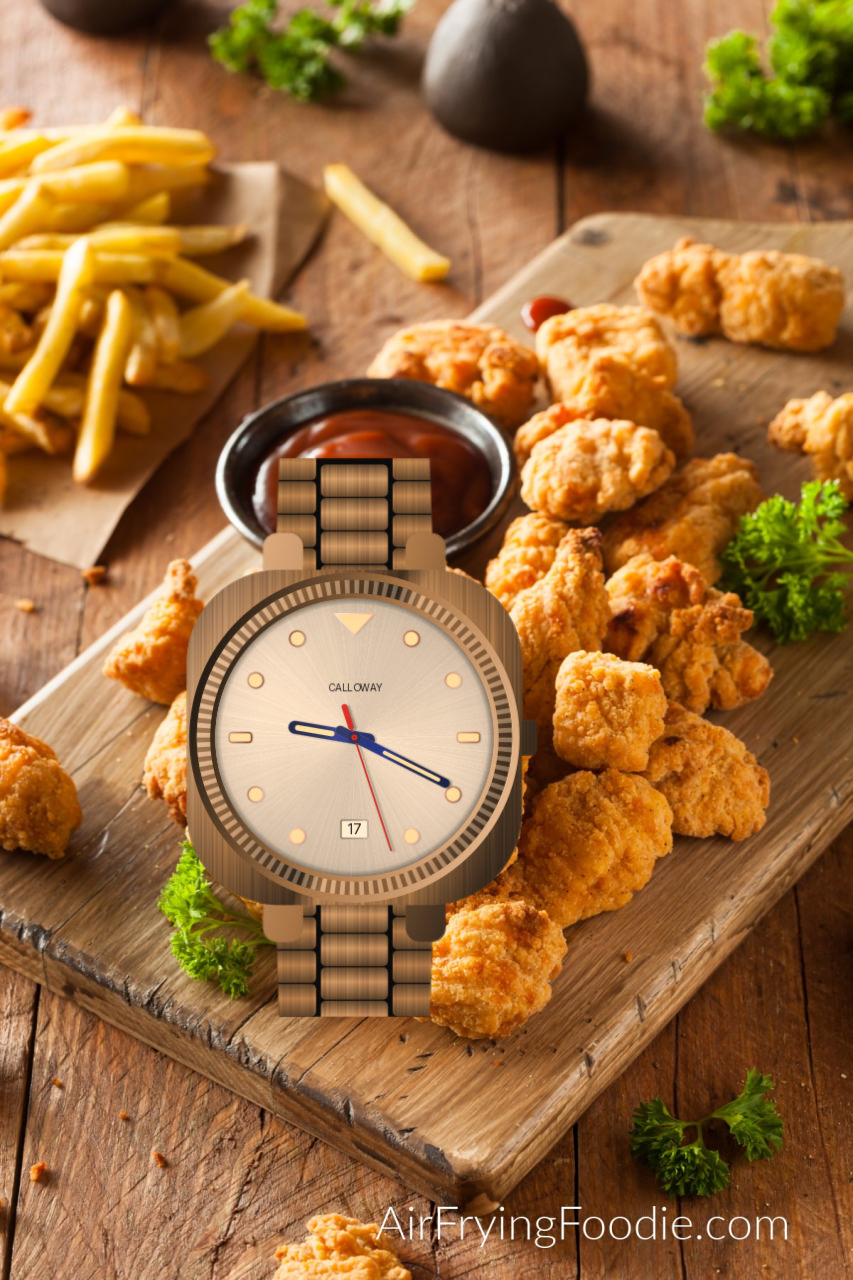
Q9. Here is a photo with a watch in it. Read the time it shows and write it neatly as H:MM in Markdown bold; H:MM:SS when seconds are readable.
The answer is **9:19:27**
